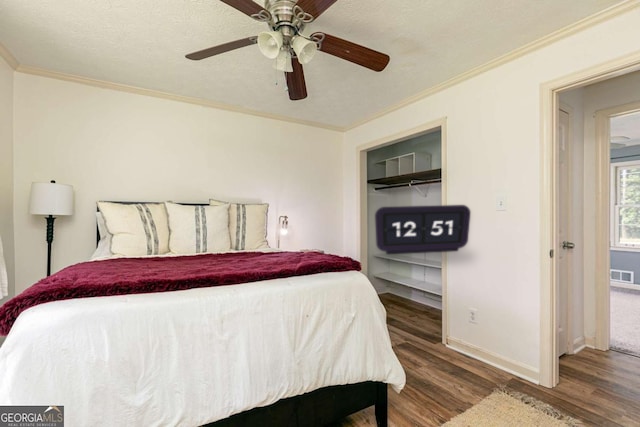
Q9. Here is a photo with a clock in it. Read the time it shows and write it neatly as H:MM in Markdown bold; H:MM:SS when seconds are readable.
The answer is **12:51**
